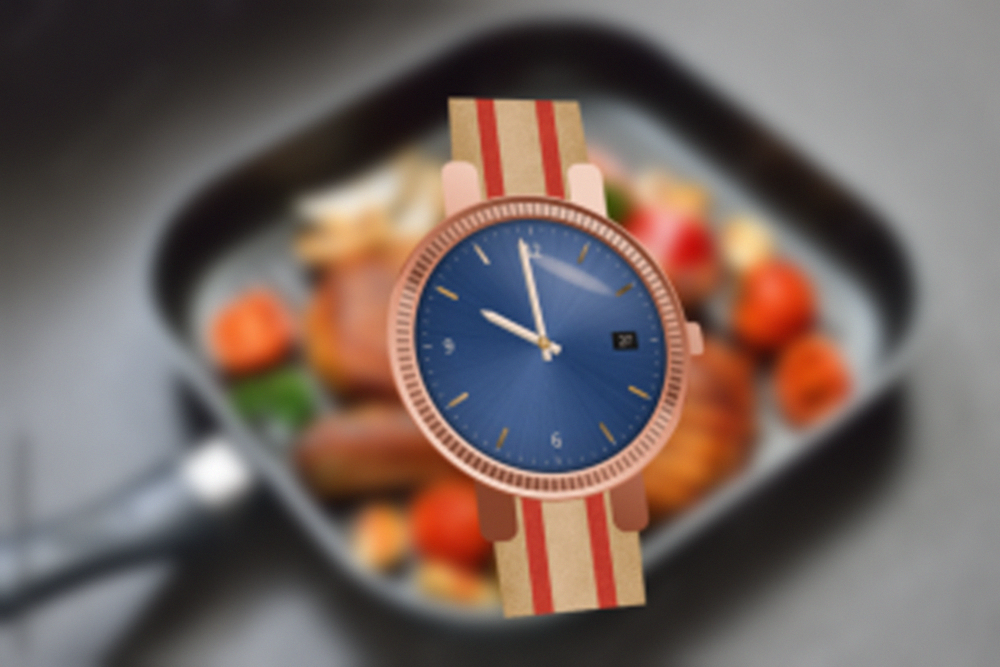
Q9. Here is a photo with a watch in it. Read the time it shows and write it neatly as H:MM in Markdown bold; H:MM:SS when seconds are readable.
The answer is **9:59**
